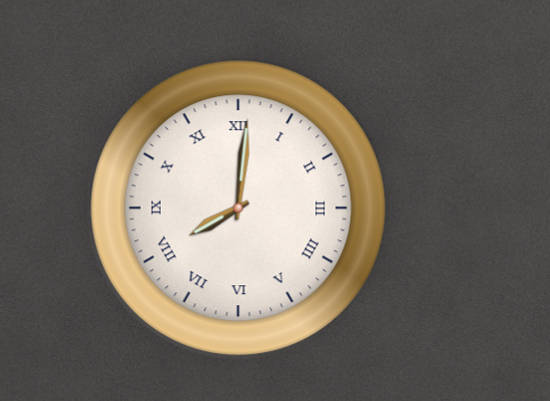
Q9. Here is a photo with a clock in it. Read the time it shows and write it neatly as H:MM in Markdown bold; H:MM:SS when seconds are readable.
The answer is **8:01**
